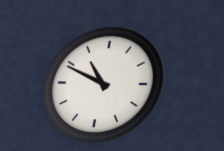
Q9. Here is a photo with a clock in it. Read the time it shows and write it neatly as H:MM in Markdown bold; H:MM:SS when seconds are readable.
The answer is **10:49**
